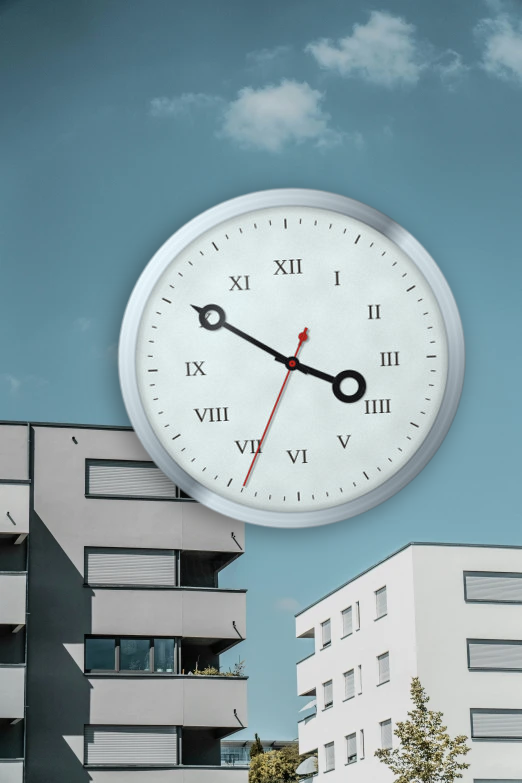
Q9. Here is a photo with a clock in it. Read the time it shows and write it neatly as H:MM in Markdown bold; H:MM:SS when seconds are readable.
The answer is **3:50:34**
